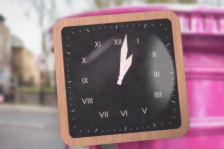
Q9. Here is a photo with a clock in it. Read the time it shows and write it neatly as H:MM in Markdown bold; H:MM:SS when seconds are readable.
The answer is **1:02**
